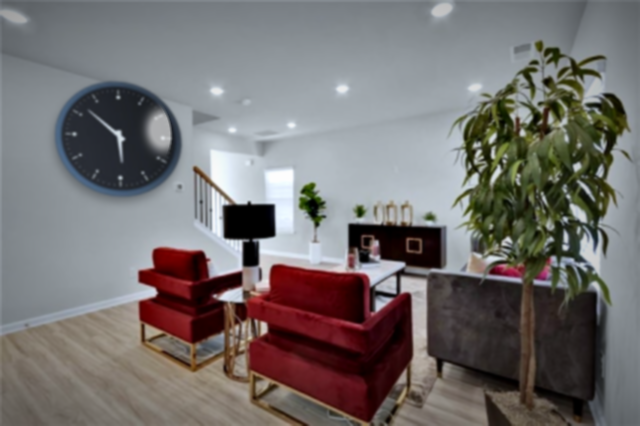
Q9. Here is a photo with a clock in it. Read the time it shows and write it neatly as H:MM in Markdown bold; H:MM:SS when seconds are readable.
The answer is **5:52**
